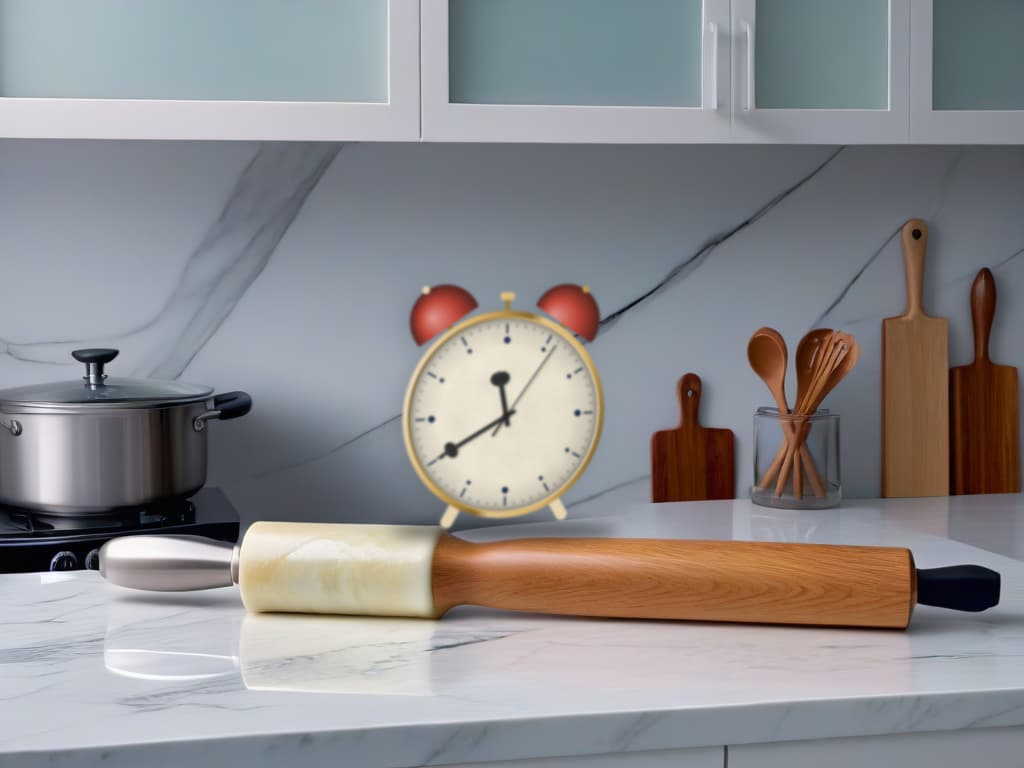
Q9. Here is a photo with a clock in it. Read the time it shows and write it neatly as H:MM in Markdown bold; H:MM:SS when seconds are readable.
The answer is **11:40:06**
